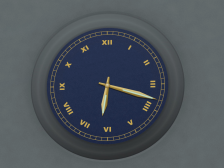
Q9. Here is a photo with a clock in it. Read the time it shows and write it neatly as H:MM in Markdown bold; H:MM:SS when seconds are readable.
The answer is **6:18**
